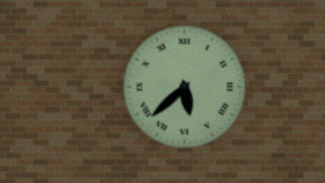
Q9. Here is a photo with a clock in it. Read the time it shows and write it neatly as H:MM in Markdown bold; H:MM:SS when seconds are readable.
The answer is **5:38**
